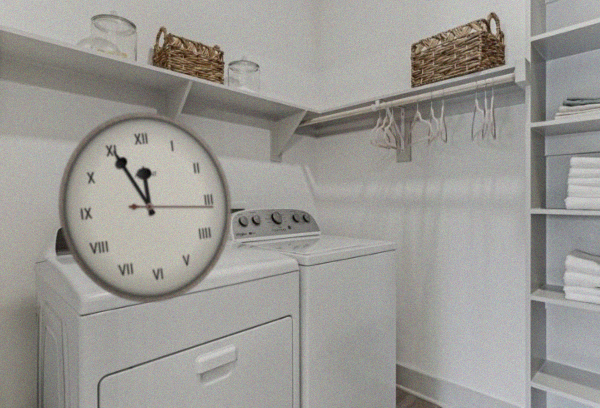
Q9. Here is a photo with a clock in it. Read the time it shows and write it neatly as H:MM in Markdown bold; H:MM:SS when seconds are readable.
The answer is **11:55:16**
